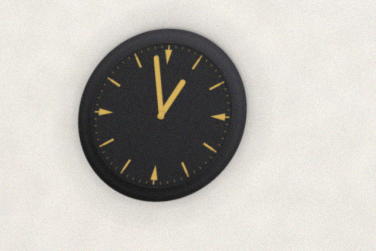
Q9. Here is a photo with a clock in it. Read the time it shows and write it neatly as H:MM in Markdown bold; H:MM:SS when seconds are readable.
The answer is **12:58**
